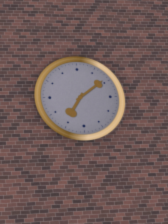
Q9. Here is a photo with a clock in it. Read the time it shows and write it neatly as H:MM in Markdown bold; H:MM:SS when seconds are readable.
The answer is **7:09**
